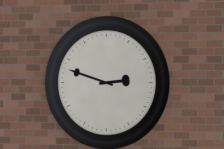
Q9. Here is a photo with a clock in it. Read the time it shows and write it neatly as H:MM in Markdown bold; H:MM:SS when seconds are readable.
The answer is **2:48**
